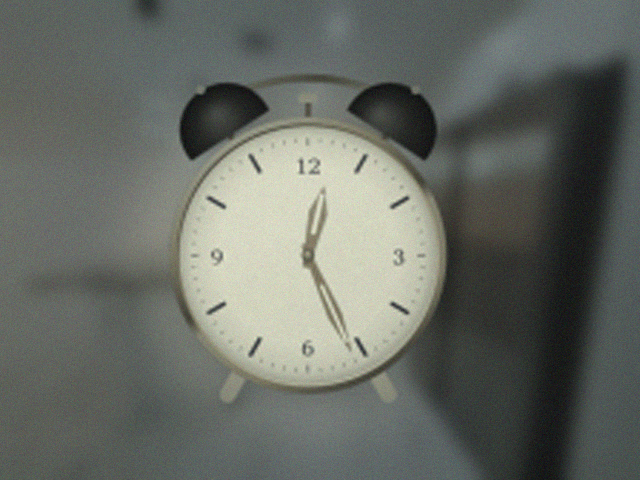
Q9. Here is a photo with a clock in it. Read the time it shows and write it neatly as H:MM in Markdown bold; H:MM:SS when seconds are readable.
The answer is **12:26**
